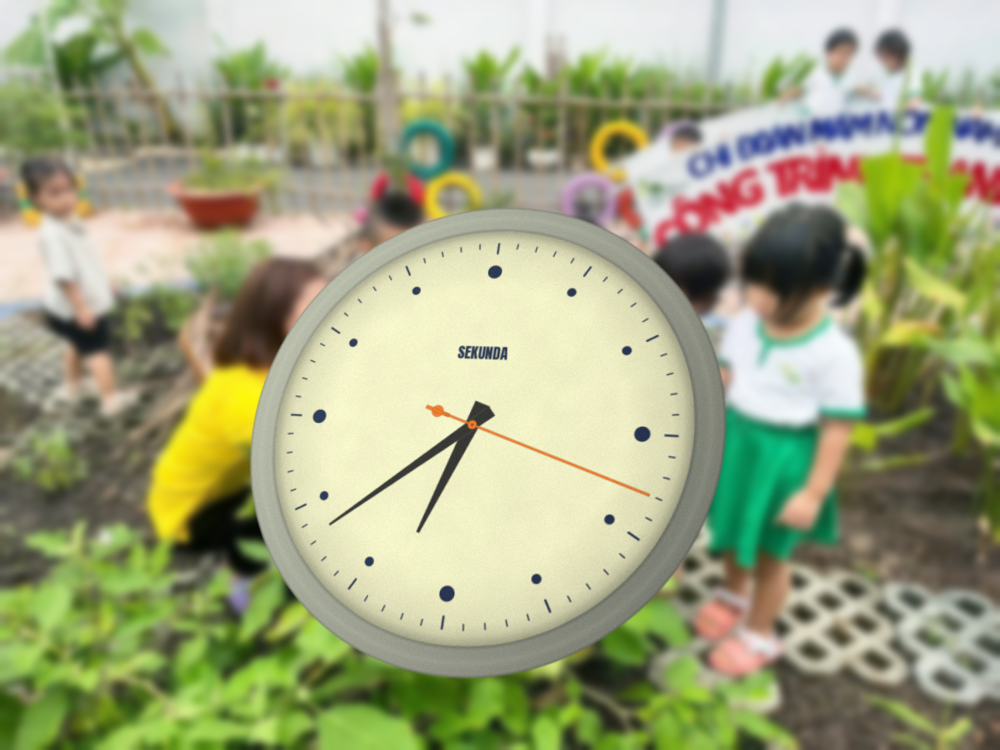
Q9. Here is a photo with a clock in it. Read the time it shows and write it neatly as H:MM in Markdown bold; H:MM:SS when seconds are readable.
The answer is **6:38:18**
